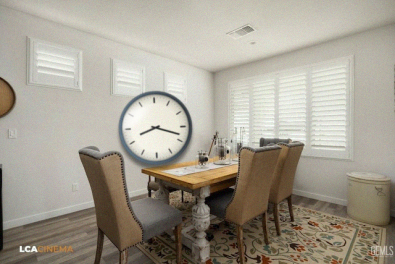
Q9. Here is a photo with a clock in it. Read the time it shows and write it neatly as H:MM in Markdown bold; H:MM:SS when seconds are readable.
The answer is **8:18**
